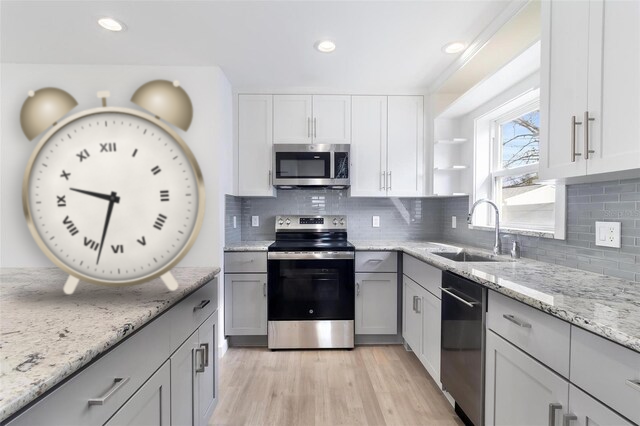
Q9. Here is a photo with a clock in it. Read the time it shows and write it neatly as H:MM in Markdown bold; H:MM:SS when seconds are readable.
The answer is **9:33**
